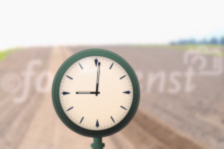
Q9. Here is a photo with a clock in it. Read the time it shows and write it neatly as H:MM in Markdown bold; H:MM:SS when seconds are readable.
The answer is **9:01**
